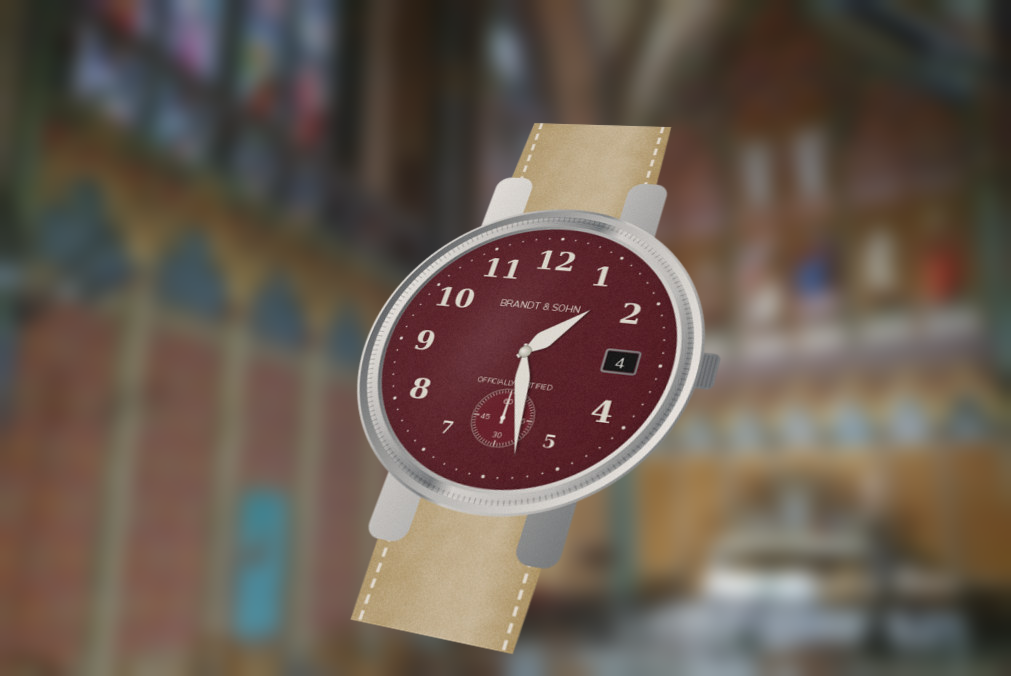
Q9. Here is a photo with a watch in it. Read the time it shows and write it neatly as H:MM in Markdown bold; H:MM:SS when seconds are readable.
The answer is **1:28**
